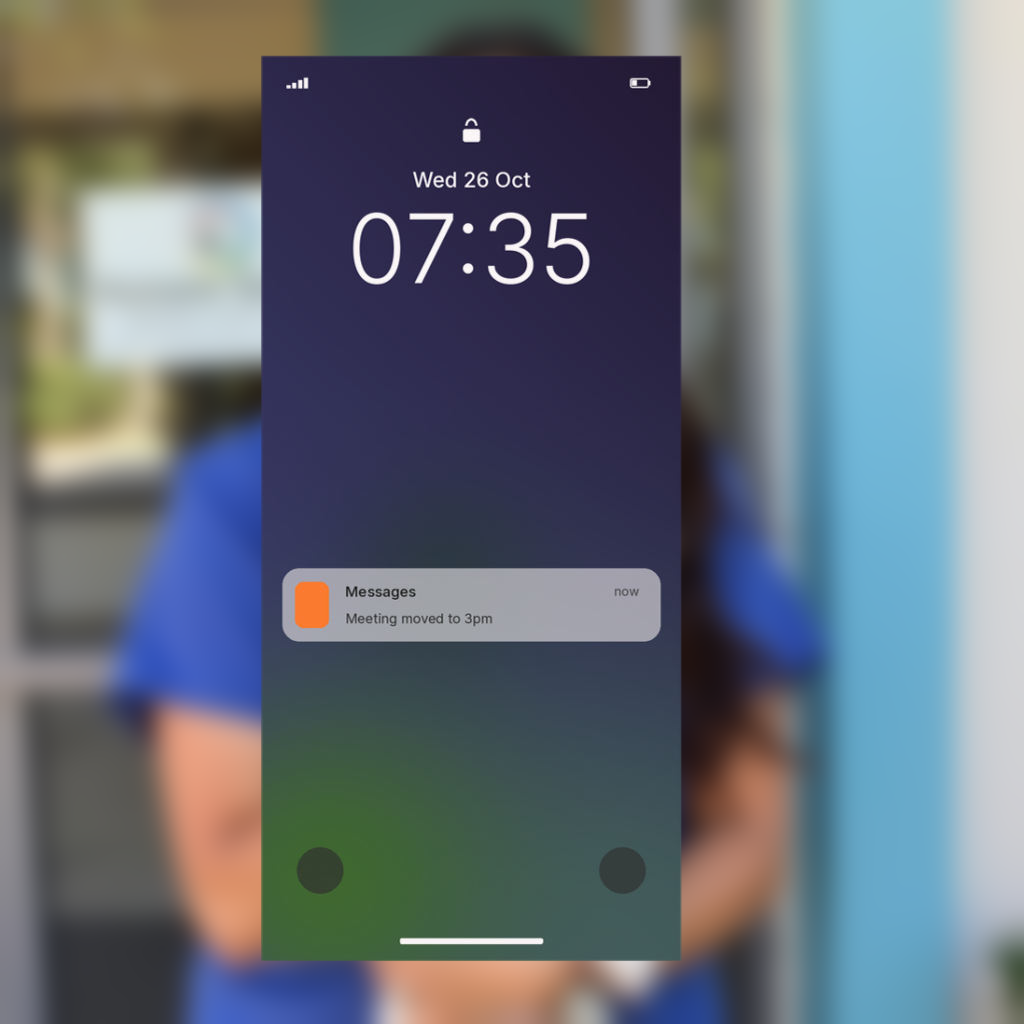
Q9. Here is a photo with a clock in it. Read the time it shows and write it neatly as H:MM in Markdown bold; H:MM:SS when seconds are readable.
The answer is **7:35**
